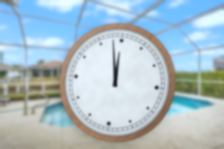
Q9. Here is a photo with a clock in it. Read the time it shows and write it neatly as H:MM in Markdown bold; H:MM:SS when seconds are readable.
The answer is **11:58**
